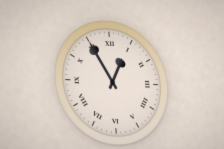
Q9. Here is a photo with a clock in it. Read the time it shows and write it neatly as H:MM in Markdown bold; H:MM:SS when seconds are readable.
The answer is **12:55**
